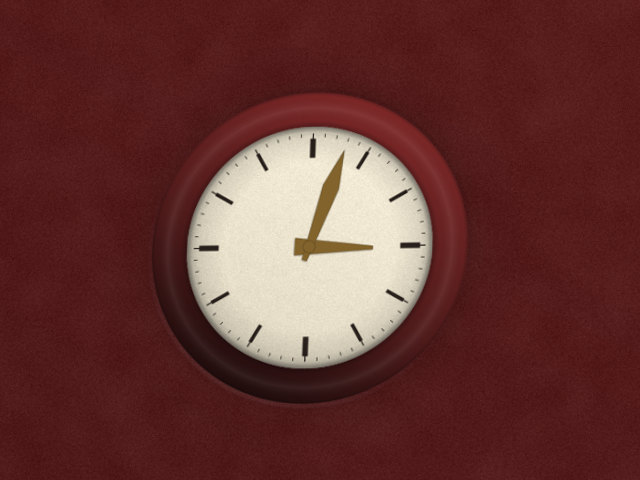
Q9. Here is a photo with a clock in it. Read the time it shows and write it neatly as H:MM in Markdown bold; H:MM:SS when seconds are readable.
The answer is **3:03**
